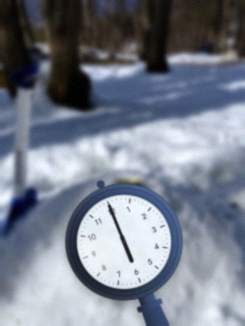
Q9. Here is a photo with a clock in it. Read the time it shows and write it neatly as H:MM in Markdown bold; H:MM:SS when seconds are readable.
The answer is **6:00**
